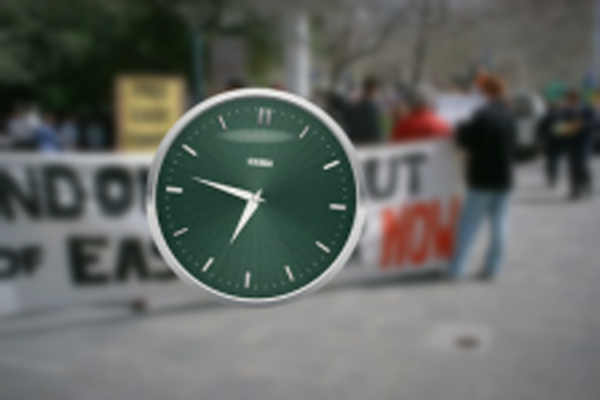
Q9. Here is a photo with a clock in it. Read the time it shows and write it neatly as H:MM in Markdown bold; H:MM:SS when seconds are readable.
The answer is **6:47**
